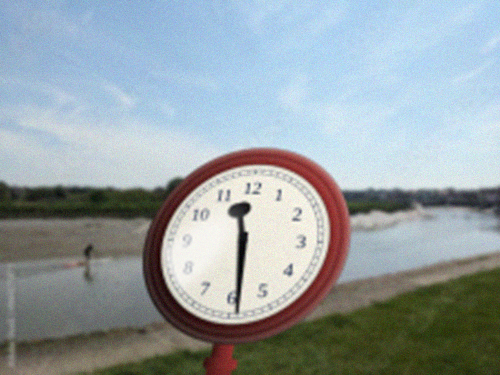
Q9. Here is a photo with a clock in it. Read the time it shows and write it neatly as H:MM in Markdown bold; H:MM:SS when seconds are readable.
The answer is **11:29**
